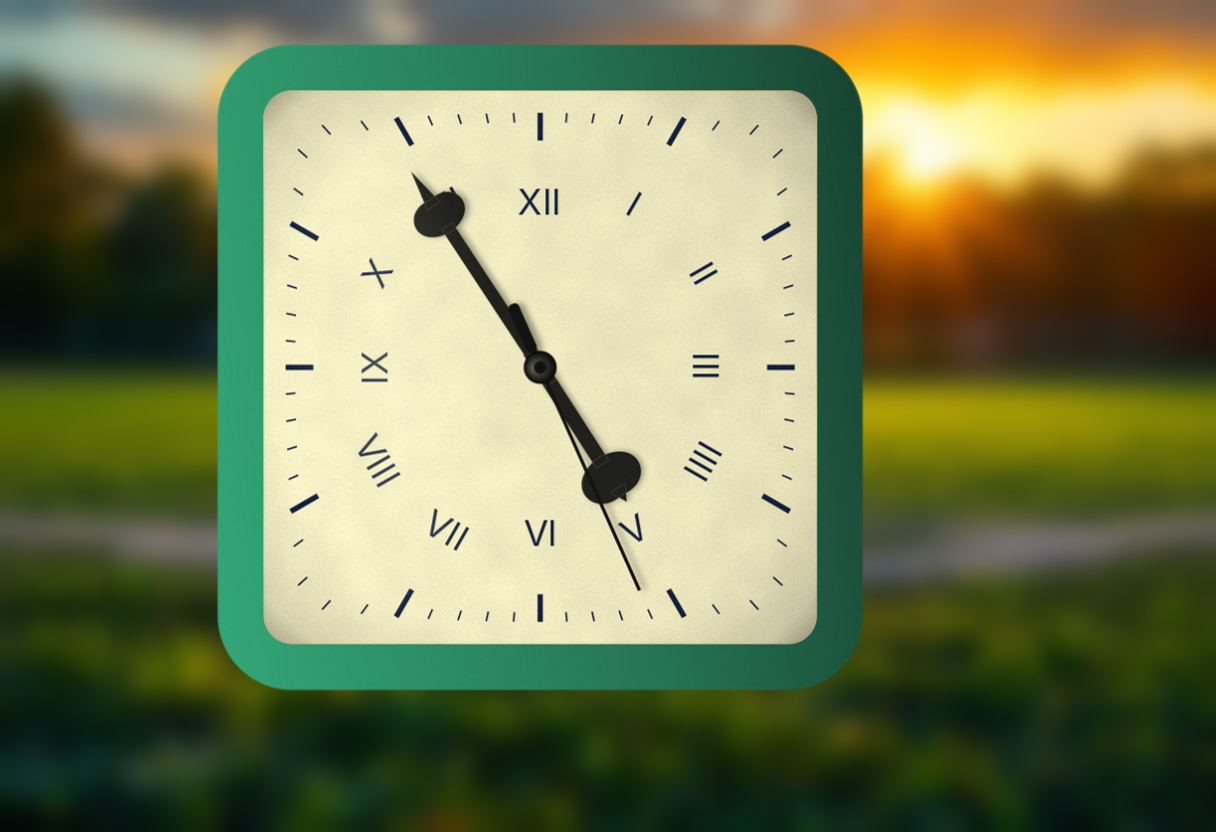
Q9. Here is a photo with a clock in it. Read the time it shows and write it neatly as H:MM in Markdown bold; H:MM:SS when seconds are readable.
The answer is **4:54:26**
